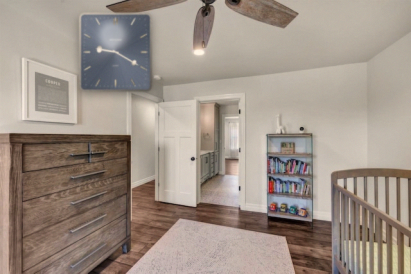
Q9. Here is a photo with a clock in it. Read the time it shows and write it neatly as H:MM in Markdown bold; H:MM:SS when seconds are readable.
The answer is **9:20**
